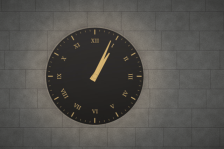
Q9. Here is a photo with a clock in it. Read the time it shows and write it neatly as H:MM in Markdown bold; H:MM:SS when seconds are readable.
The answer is **1:04**
